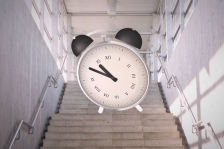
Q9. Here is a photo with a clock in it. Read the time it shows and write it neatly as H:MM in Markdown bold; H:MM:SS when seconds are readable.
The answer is **10:50**
